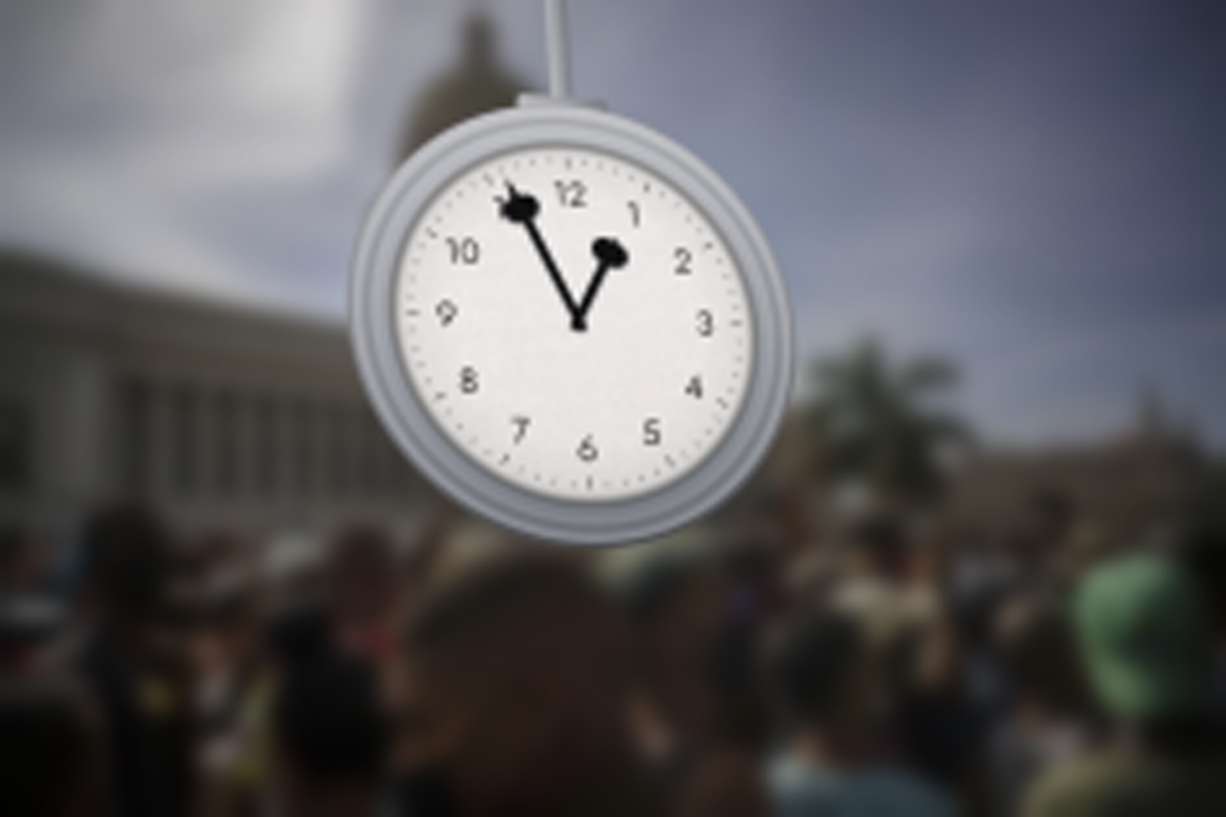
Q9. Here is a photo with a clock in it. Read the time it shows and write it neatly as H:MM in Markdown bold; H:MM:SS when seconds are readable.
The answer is **12:56**
